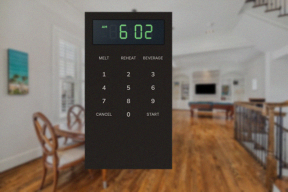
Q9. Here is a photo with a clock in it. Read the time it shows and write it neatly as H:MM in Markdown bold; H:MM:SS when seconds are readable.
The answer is **6:02**
